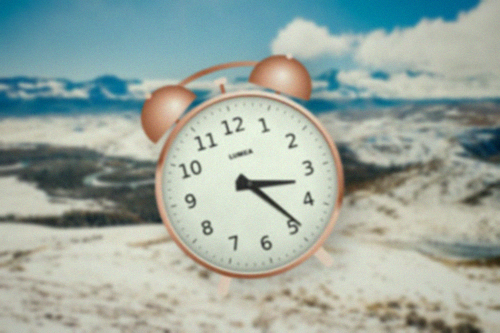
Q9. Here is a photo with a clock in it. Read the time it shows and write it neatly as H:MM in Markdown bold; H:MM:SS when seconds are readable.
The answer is **3:24**
